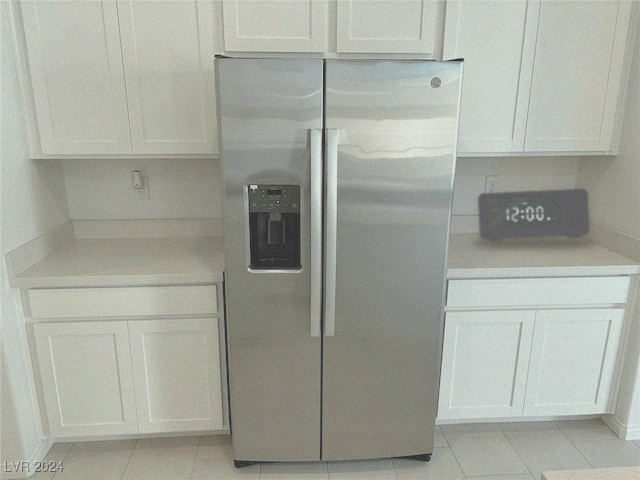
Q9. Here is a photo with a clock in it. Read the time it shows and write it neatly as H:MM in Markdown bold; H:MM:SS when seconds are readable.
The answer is **12:00**
